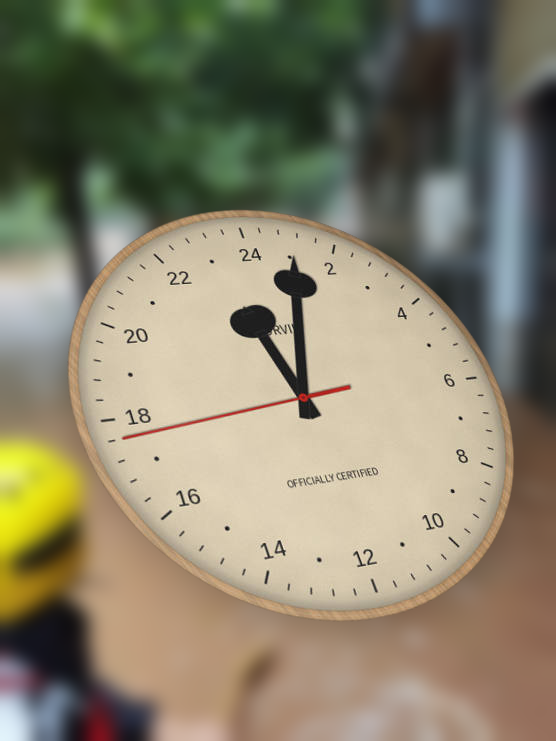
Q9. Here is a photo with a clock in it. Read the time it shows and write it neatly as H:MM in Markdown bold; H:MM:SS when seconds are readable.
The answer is **23:02:44**
